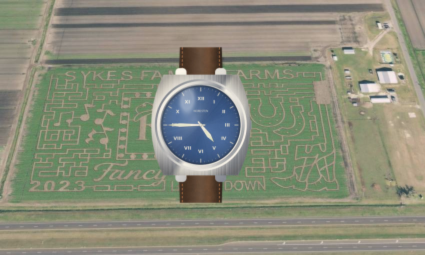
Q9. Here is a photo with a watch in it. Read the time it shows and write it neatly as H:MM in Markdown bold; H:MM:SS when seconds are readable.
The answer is **4:45**
